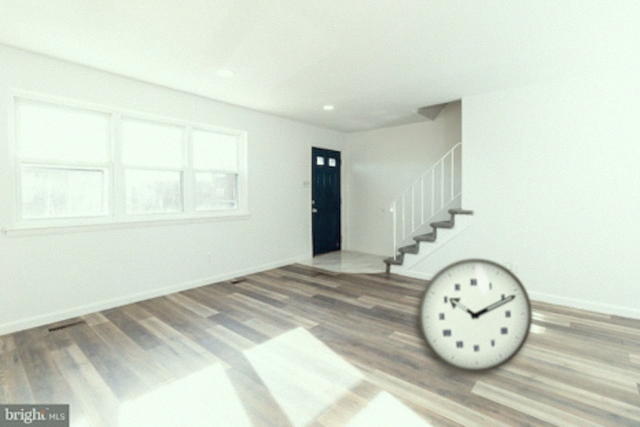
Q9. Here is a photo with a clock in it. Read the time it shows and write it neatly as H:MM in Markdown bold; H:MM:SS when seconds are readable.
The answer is **10:11**
